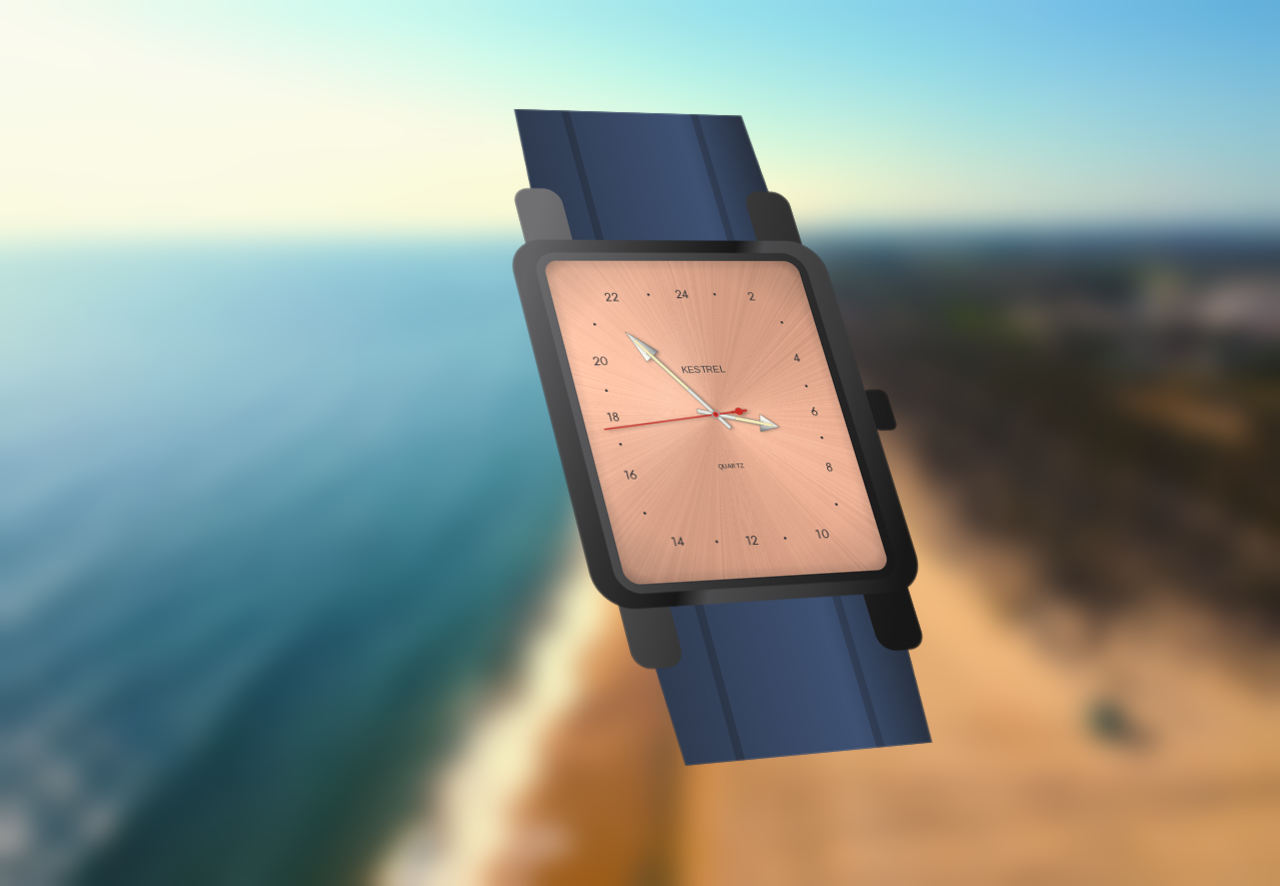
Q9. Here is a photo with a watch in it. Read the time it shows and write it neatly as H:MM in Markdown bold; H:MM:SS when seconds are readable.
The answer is **6:53:44**
